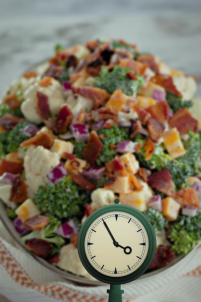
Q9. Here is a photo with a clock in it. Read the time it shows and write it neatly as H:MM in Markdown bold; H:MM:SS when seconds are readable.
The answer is **3:55**
